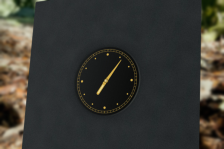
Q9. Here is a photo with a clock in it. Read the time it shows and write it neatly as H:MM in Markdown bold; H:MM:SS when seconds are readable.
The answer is **7:06**
